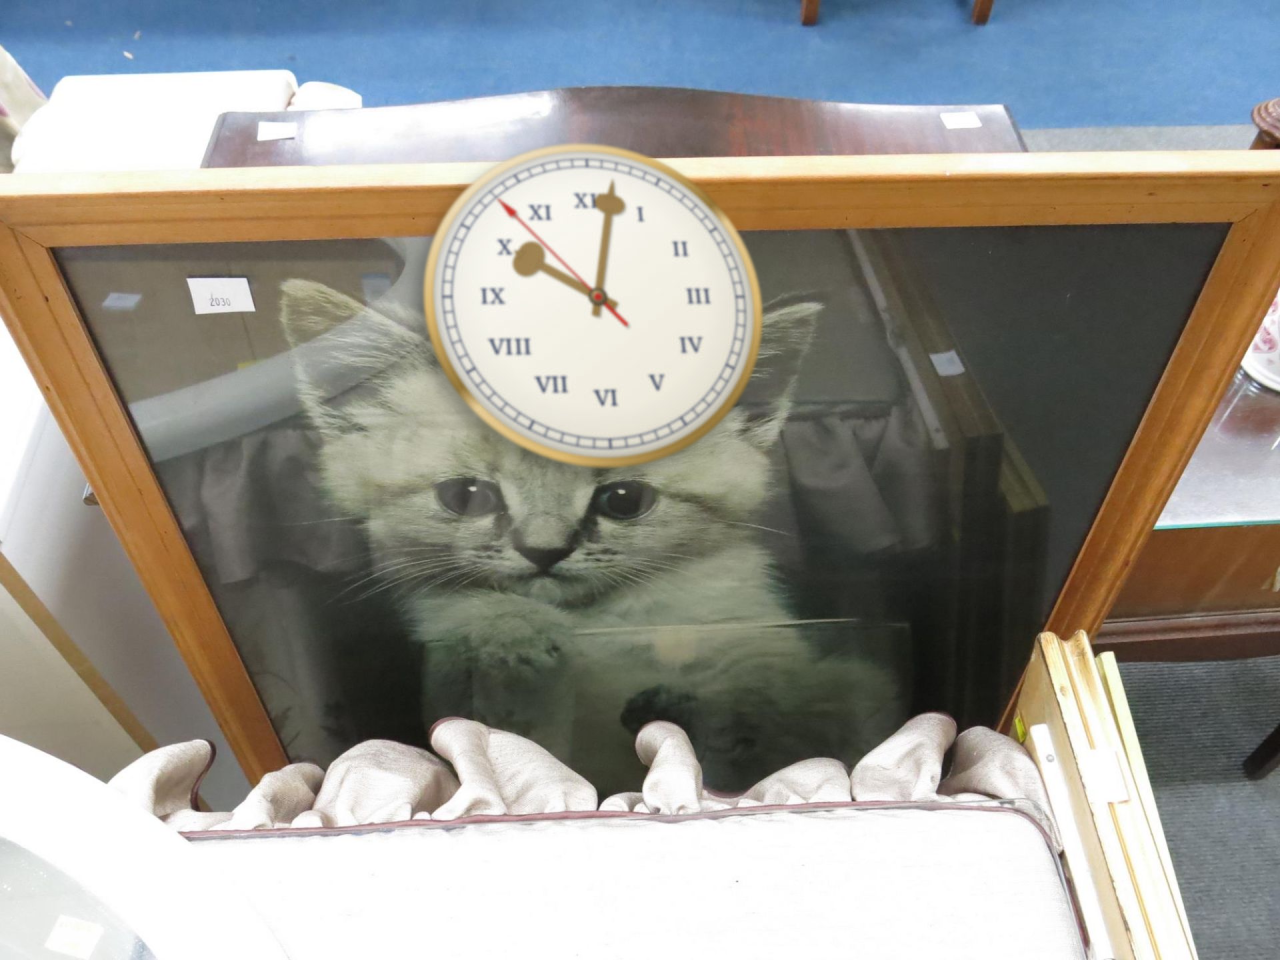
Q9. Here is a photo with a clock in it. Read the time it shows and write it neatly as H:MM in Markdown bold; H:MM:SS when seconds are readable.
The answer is **10:01:53**
